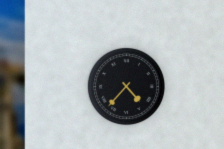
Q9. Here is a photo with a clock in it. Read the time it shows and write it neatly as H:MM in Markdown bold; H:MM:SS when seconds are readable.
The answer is **4:37**
